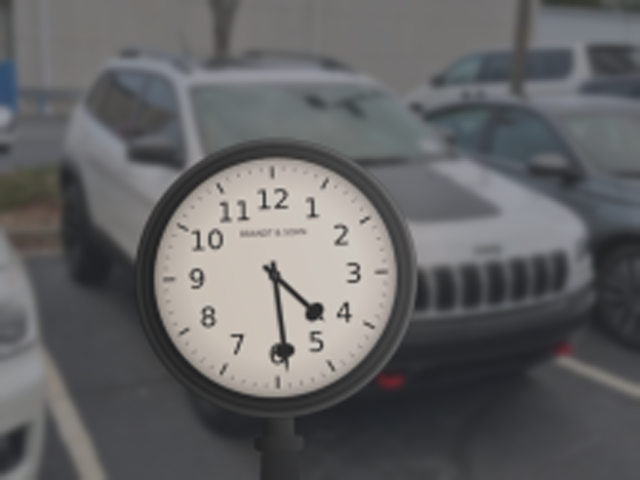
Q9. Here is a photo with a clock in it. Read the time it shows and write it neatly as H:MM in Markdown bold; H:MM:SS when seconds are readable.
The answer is **4:29**
